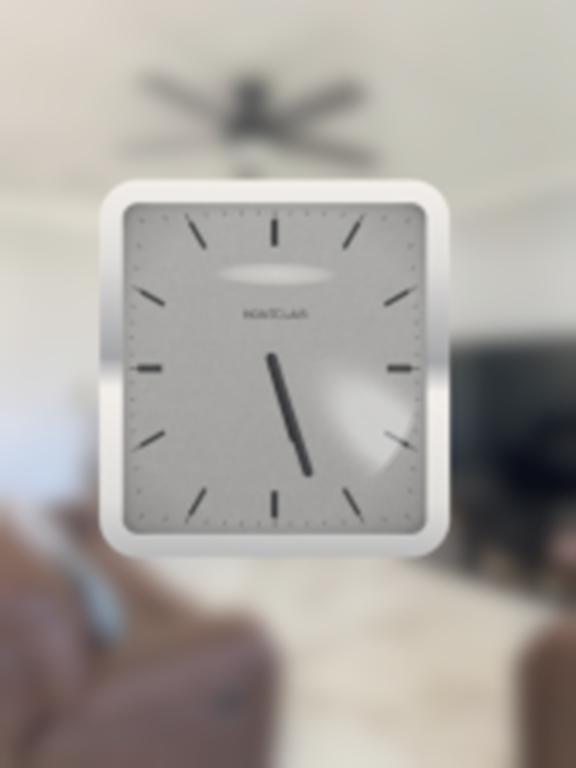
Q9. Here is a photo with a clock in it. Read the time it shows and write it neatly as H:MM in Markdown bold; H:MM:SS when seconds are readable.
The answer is **5:27**
